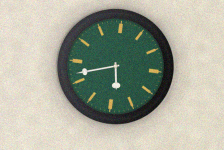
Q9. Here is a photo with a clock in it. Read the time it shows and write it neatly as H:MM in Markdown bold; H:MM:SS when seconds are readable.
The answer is **5:42**
